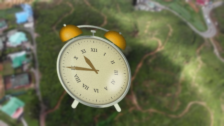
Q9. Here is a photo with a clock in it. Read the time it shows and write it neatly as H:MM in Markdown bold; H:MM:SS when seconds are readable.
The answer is **10:45**
